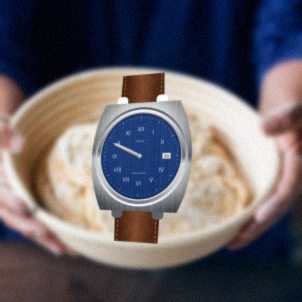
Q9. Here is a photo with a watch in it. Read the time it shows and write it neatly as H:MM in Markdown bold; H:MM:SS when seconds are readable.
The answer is **9:49**
